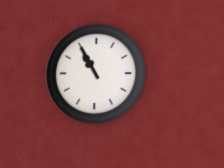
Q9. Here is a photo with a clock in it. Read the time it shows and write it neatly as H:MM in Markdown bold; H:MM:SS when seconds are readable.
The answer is **10:55**
